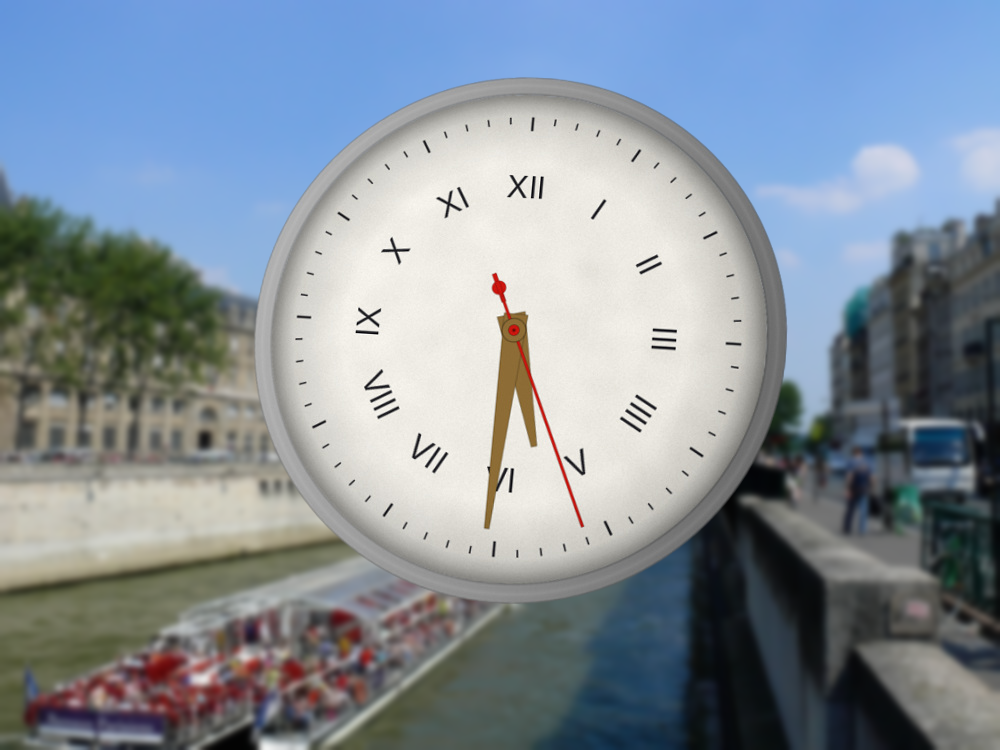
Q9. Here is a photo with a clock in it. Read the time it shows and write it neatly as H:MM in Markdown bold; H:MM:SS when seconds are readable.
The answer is **5:30:26**
